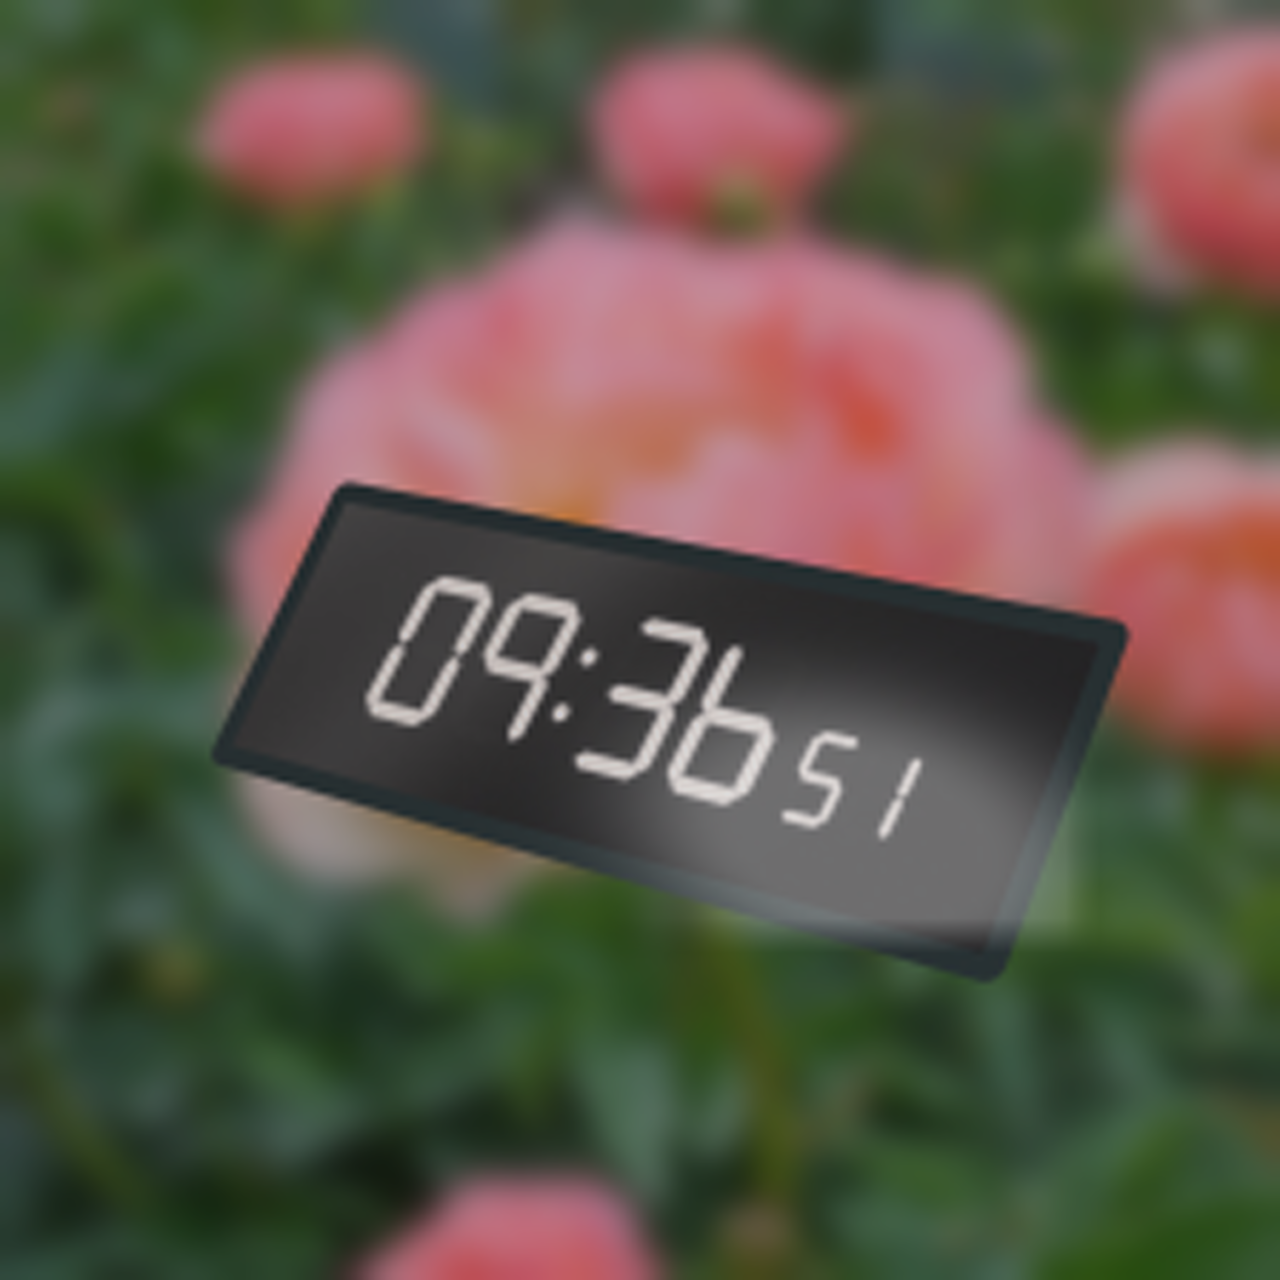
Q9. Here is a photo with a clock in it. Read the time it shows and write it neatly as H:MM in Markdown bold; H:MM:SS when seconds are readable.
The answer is **9:36:51**
